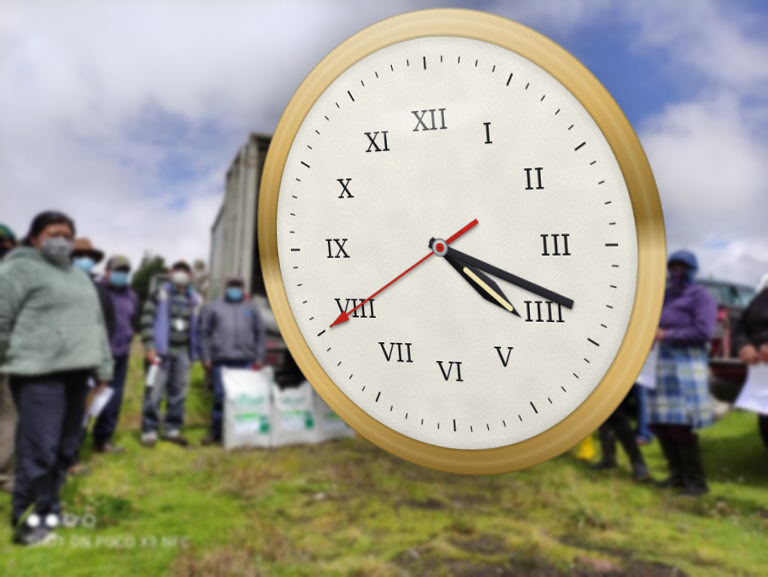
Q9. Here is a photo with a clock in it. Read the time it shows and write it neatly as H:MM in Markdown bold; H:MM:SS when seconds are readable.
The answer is **4:18:40**
